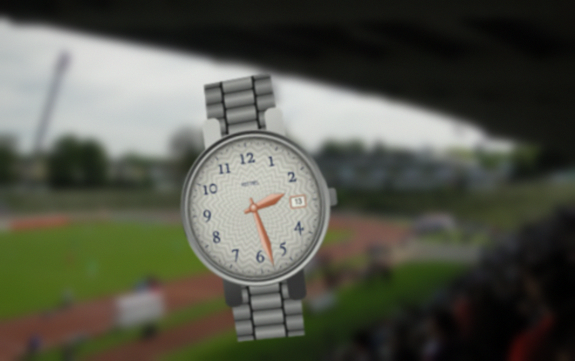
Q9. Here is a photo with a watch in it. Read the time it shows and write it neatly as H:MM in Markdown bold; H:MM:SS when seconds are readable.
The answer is **2:28**
